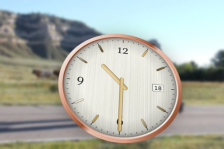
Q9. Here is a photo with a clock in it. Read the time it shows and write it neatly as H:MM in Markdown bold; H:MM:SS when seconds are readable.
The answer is **10:30**
